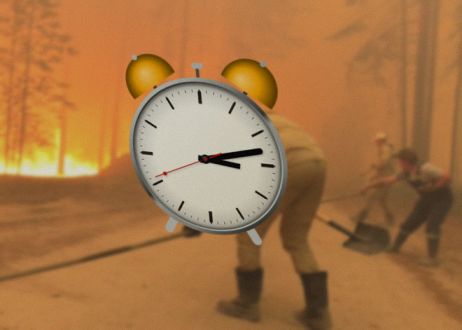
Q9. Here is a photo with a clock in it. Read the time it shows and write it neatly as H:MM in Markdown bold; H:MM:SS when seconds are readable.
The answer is **3:12:41**
